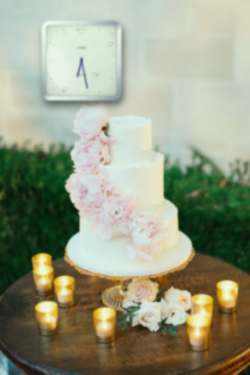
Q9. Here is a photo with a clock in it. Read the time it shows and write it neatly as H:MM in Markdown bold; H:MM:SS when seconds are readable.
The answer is **6:28**
